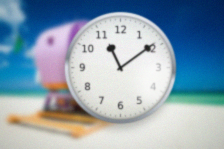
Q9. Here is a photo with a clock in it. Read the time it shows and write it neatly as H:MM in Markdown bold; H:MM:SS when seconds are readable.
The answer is **11:09**
